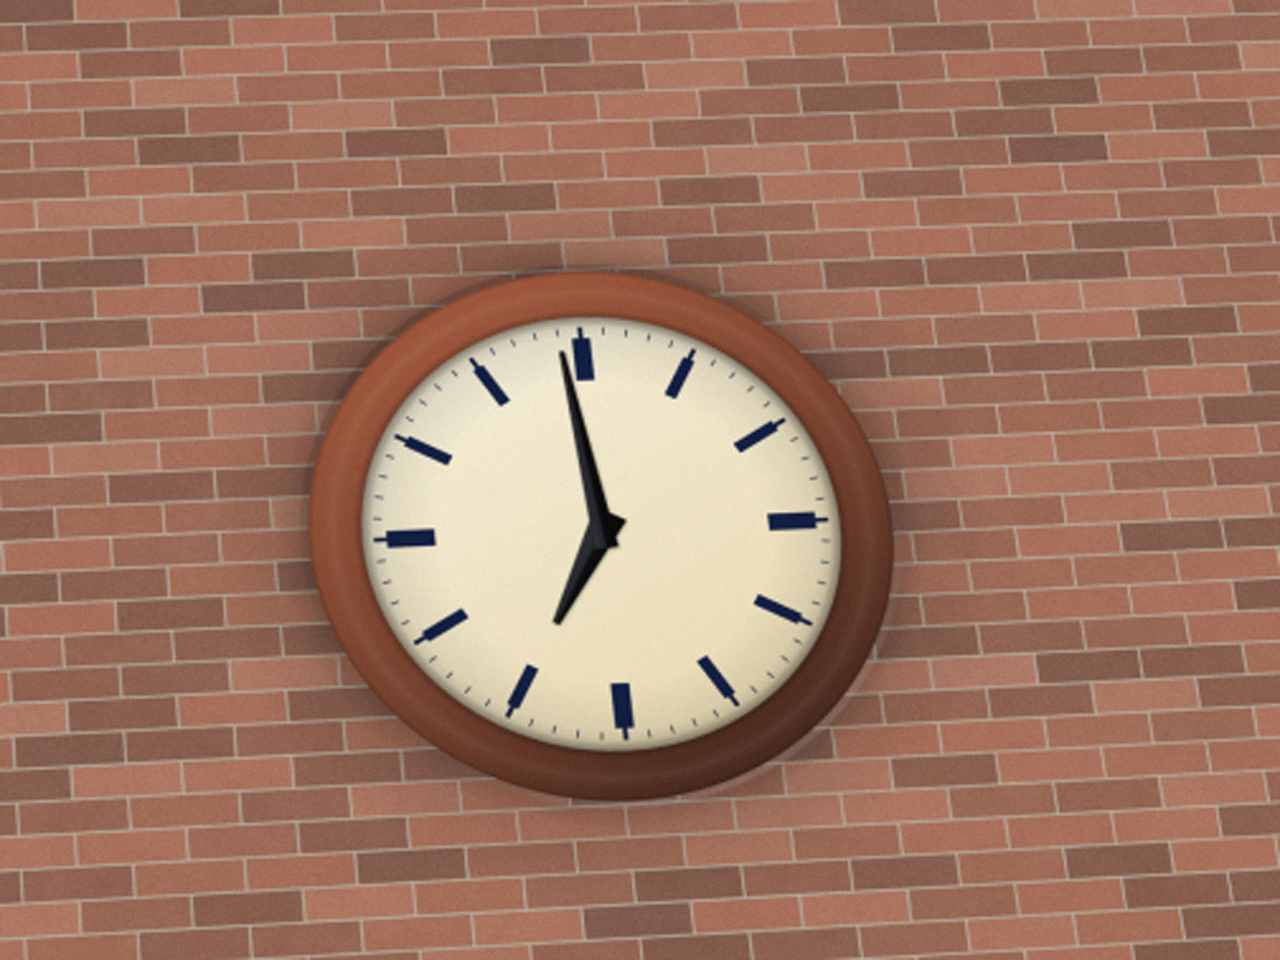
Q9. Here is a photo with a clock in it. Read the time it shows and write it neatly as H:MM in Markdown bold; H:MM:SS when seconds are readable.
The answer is **6:59**
